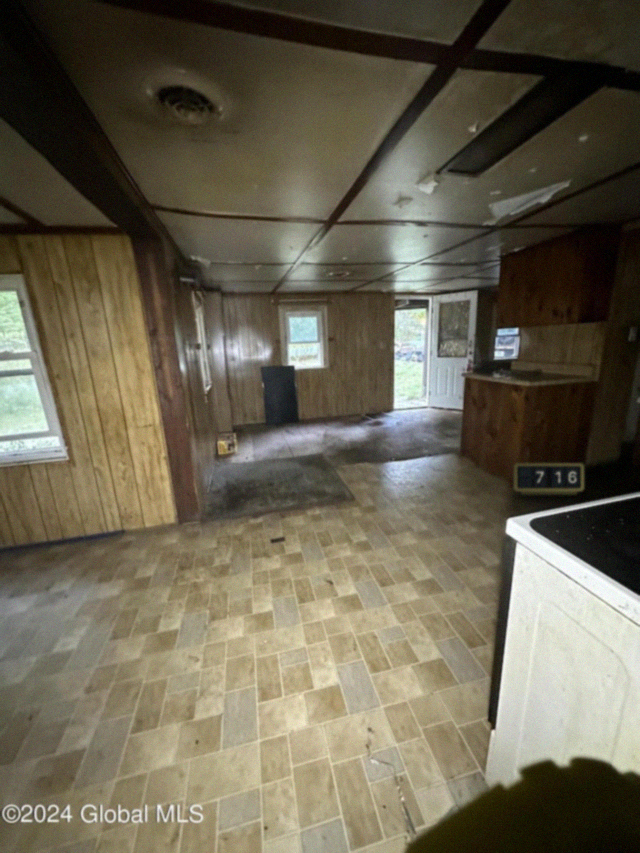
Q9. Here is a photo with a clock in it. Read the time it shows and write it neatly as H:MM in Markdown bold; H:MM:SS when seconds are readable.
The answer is **7:16**
